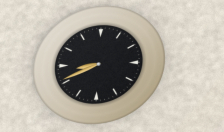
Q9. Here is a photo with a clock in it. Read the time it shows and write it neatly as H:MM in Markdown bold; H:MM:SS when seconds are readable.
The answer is **8:41**
